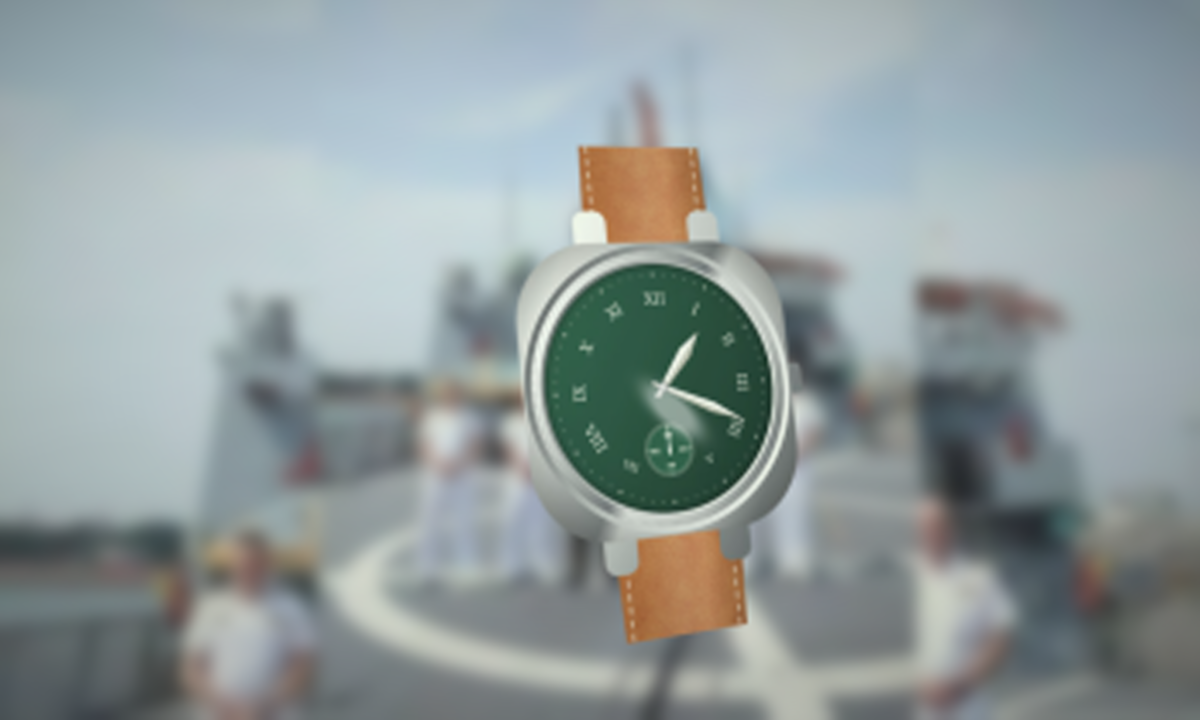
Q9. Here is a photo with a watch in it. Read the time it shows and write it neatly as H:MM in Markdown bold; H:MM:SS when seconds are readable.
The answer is **1:19**
